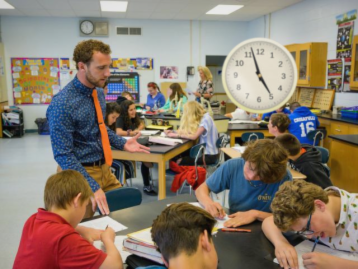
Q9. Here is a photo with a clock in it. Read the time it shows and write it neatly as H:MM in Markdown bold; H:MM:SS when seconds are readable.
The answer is **4:57**
